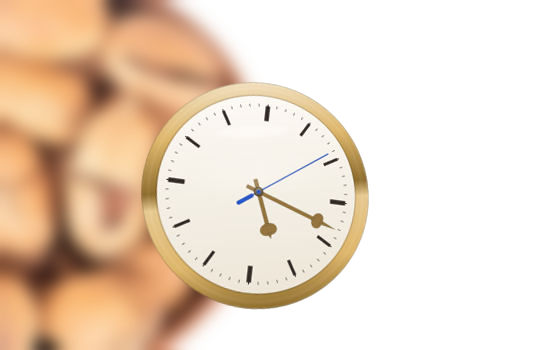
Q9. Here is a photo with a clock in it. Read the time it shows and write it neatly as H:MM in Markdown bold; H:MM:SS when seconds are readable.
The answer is **5:18:09**
